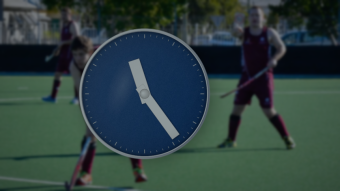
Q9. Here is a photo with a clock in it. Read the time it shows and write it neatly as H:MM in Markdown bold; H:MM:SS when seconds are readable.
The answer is **11:24**
